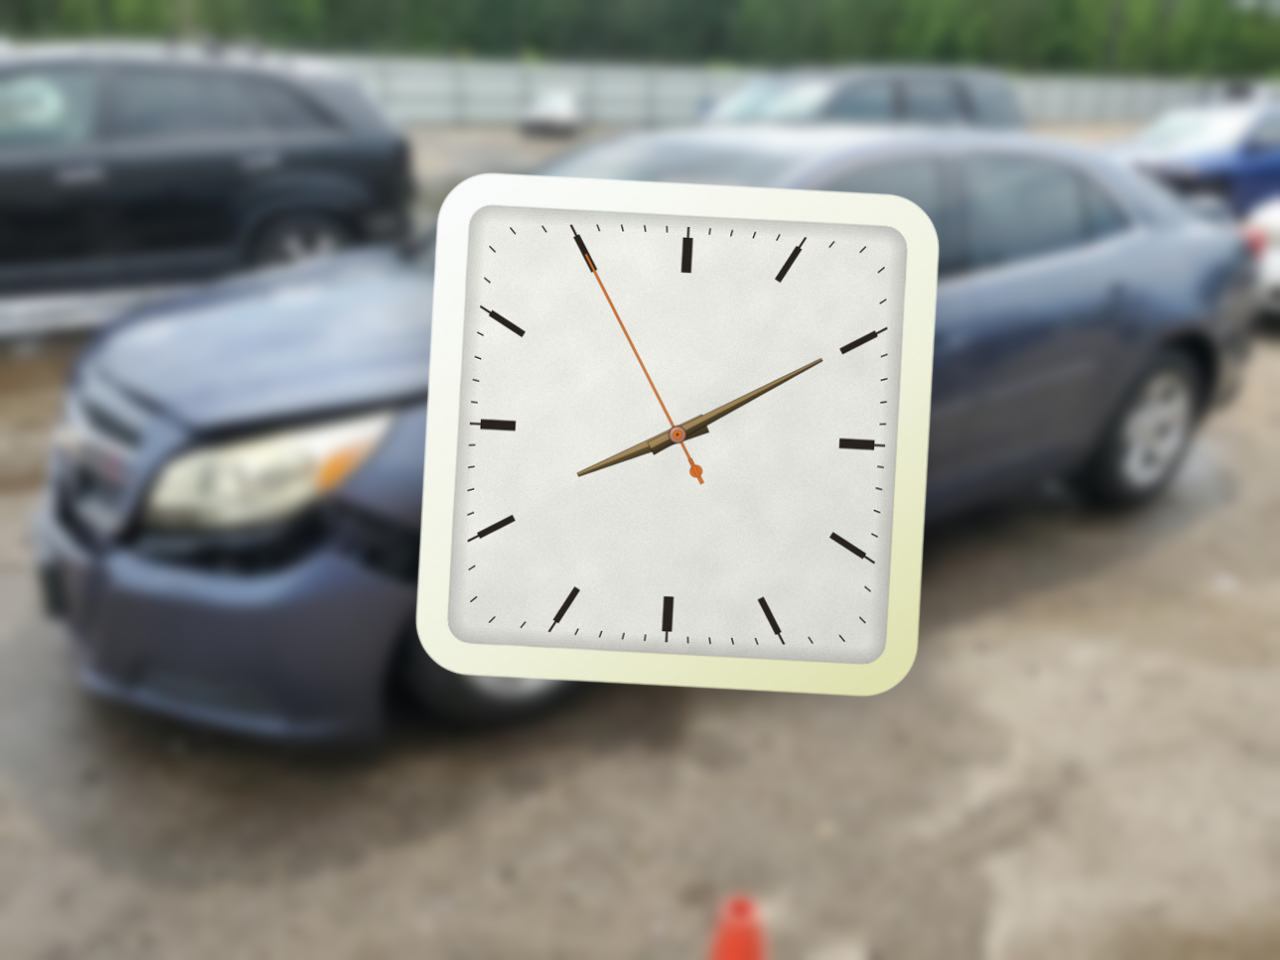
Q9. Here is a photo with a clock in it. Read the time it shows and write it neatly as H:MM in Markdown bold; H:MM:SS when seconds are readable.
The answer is **8:09:55**
